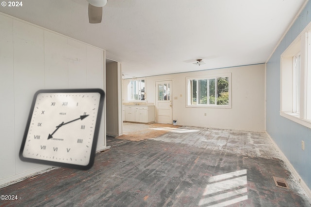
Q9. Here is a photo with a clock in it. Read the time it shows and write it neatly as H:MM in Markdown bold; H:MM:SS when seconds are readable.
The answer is **7:11**
